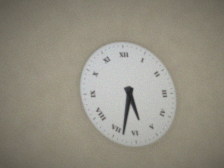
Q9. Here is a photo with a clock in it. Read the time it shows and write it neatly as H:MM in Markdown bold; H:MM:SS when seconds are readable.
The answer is **5:33**
